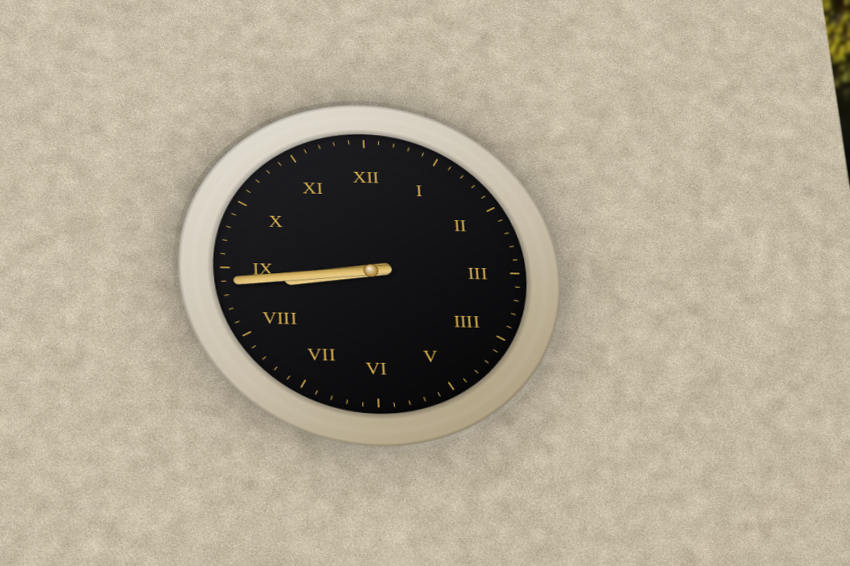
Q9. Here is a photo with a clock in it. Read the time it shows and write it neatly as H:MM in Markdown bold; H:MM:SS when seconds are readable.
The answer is **8:44**
